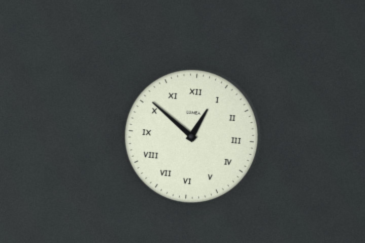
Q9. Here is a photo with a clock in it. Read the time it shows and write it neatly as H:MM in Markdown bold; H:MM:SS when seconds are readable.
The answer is **12:51**
